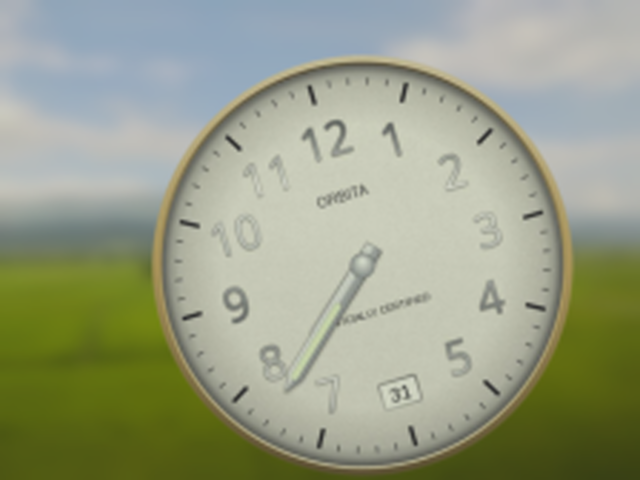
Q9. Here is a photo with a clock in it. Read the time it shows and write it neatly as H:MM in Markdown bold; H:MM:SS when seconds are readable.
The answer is **7:38**
